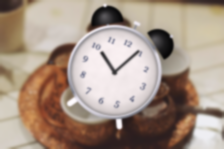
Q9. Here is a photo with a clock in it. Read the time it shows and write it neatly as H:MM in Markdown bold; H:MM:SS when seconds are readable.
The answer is **10:04**
